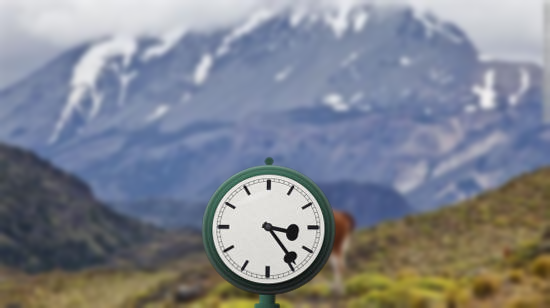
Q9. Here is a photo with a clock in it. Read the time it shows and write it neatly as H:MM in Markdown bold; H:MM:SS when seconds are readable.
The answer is **3:24**
